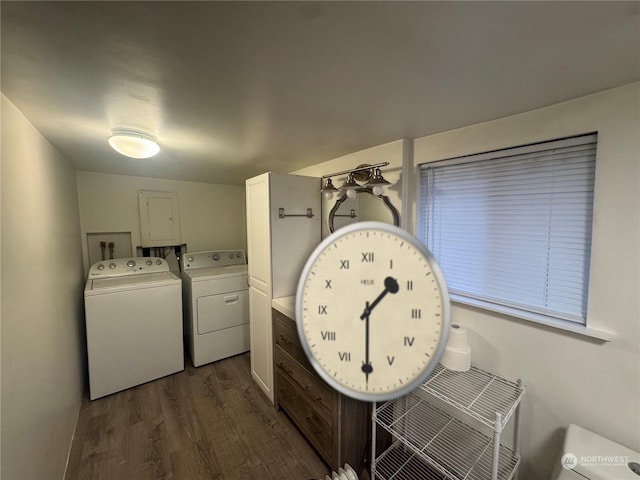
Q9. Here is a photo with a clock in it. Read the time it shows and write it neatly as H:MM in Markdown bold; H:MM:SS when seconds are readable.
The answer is **1:30**
